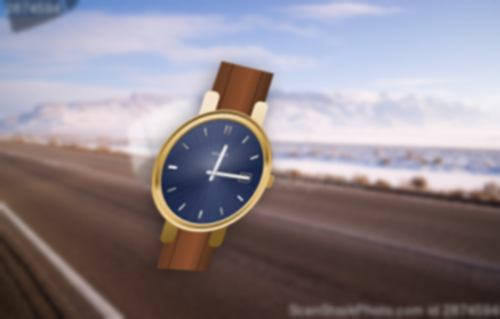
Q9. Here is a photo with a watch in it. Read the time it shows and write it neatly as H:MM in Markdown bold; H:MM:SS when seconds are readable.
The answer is **12:15**
